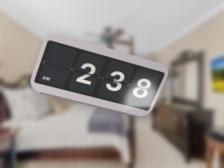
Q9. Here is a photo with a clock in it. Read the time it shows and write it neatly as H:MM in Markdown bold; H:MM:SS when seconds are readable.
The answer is **2:38**
